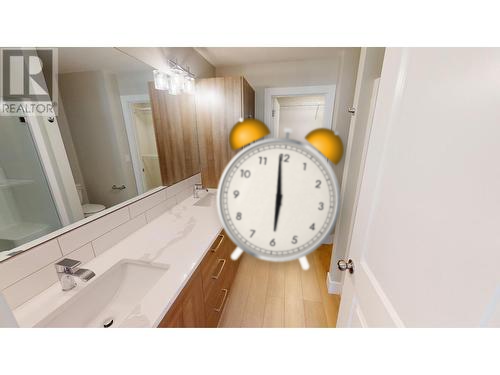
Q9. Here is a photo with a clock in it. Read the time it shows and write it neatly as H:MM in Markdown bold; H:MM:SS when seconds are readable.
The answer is **5:59**
